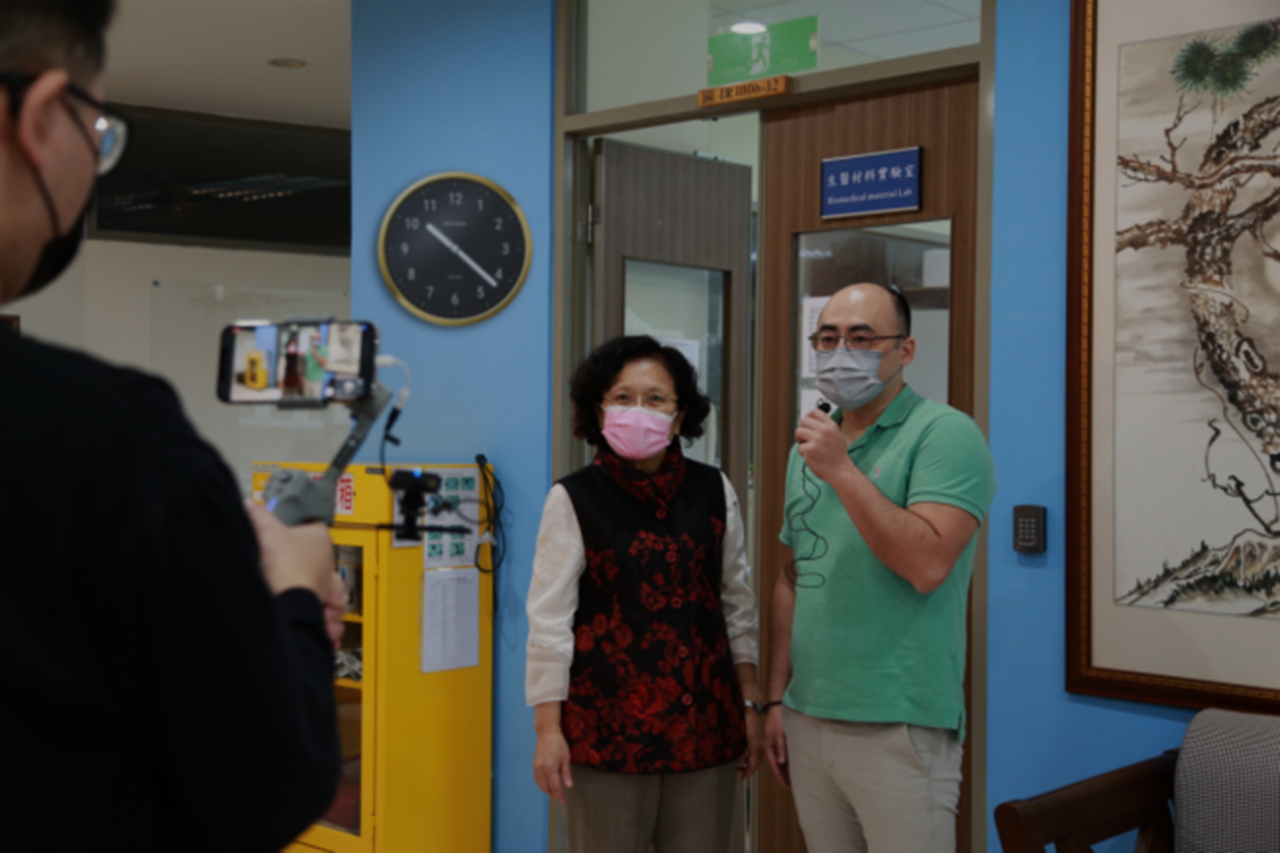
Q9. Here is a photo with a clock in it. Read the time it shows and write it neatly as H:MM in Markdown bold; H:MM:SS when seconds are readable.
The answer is **10:22**
